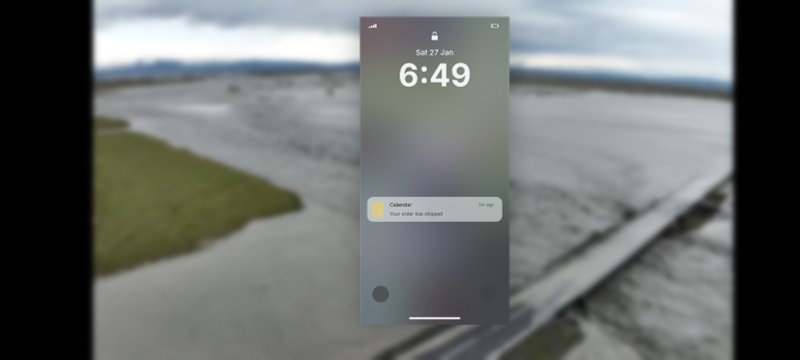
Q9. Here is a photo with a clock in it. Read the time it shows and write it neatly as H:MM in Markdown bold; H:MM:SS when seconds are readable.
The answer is **6:49**
